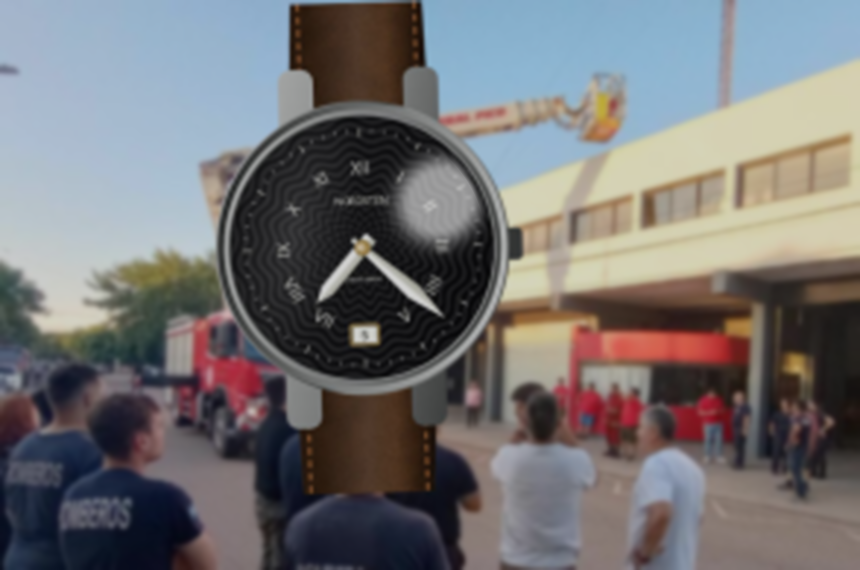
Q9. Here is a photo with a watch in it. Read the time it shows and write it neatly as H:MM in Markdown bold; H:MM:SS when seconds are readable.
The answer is **7:22**
